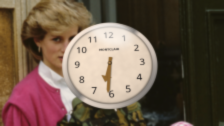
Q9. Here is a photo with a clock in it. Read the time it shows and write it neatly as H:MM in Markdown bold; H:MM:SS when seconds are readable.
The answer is **6:31**
